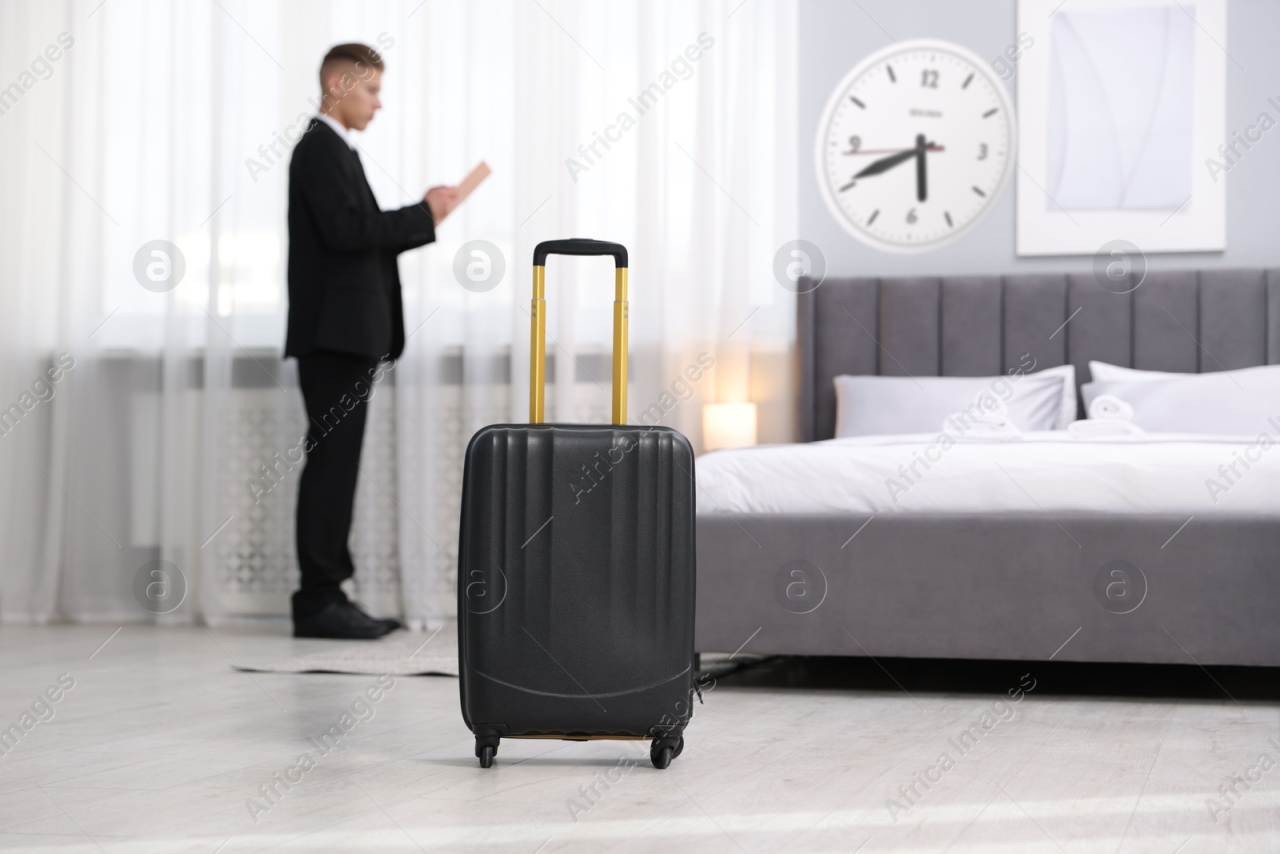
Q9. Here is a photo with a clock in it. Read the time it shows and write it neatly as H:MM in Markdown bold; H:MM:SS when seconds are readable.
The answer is **5:40:44**
